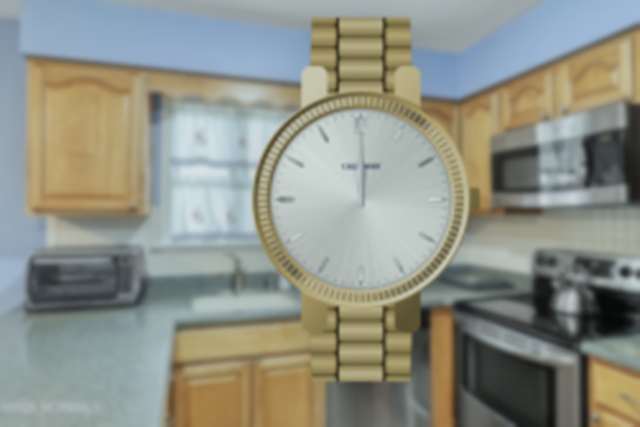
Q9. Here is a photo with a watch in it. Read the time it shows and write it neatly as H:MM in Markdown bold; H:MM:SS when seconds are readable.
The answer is **12:00**
